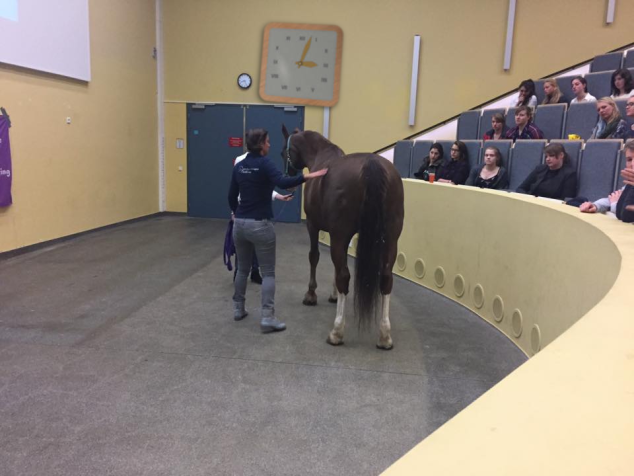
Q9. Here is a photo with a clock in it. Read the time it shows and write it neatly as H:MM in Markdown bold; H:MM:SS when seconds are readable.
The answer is **3:03**
